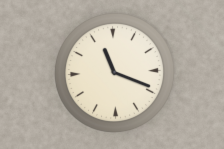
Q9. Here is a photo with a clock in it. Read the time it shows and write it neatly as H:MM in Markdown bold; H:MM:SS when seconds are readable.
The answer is **11:19**
